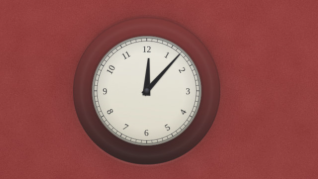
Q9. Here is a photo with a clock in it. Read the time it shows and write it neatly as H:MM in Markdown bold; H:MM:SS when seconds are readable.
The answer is **12:07**
